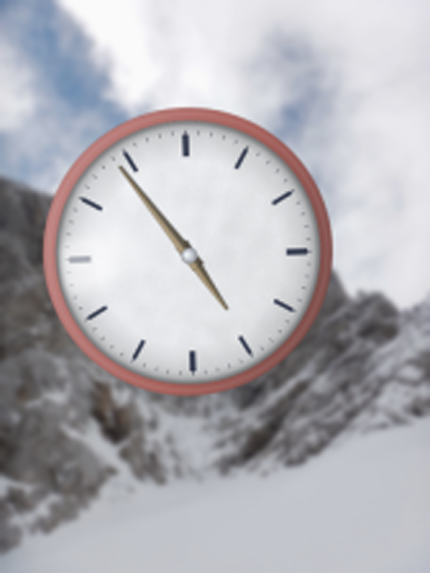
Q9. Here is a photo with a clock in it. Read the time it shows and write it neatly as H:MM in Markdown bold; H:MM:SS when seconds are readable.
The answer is **4:54**
